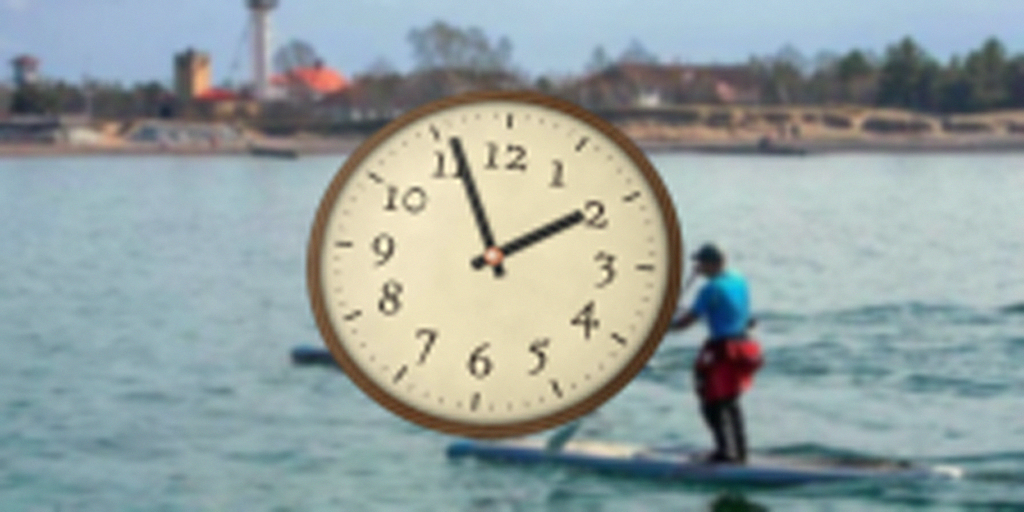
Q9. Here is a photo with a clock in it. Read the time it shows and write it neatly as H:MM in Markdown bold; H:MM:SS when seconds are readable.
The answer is **1:56**
